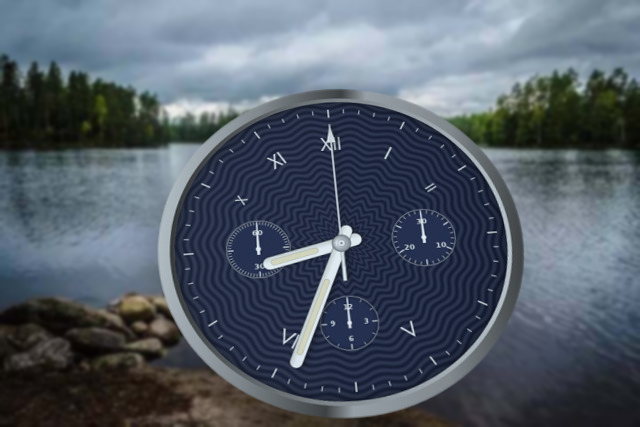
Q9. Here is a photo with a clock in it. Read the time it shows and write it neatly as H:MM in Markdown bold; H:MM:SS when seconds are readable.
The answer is **8:34**
